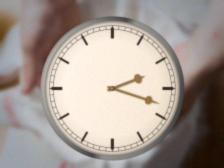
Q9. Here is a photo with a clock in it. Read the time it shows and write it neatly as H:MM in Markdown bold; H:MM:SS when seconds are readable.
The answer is **2:18**
